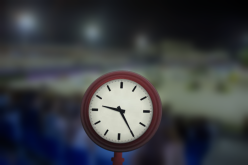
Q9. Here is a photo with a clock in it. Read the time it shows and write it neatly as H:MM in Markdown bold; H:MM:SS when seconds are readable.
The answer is **9:25**
